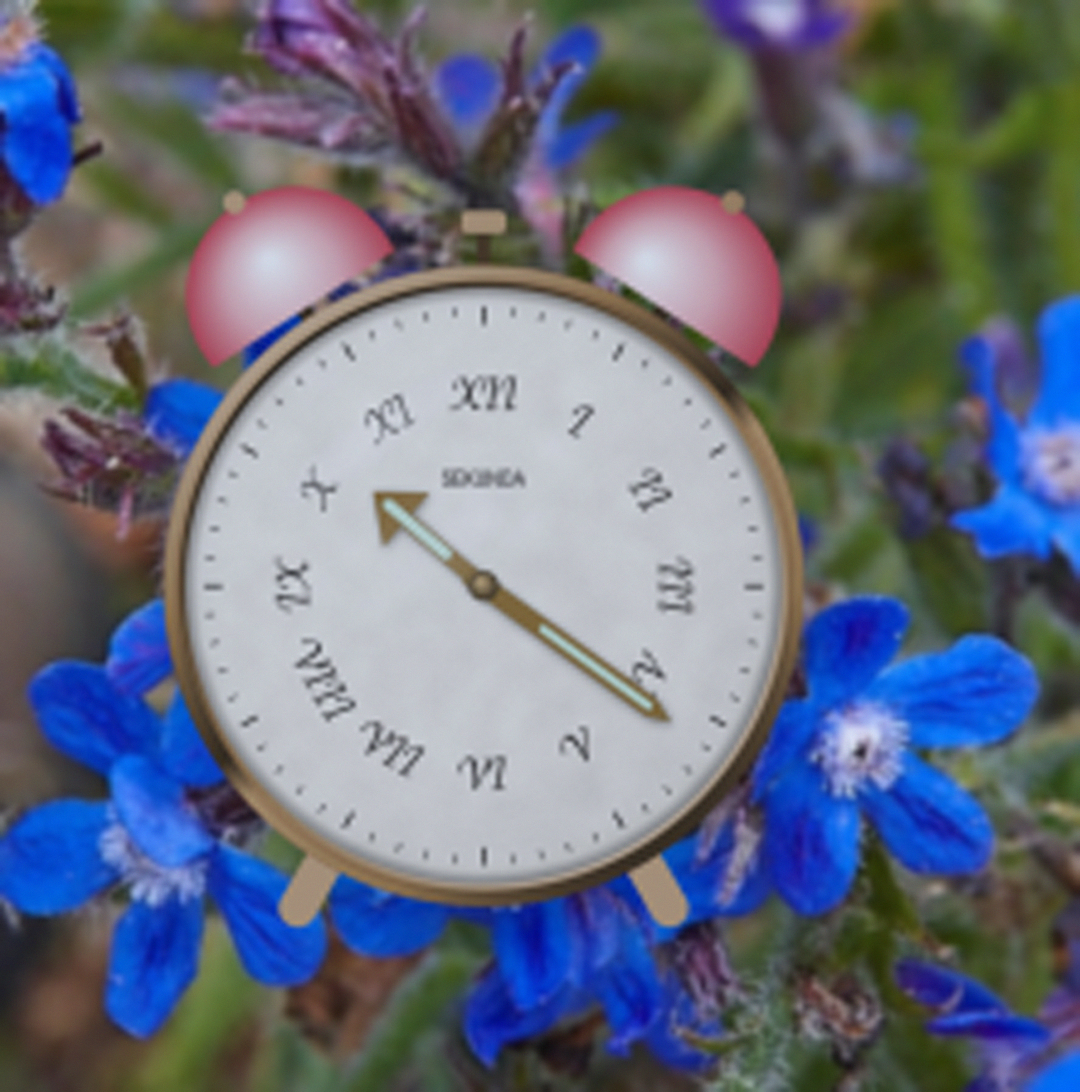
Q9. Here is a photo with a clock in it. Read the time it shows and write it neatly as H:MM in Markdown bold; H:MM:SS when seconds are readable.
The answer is **10:21**
